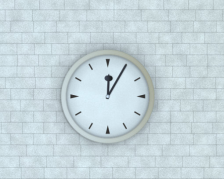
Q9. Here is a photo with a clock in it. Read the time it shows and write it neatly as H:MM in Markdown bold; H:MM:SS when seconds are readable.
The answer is **12:05**
